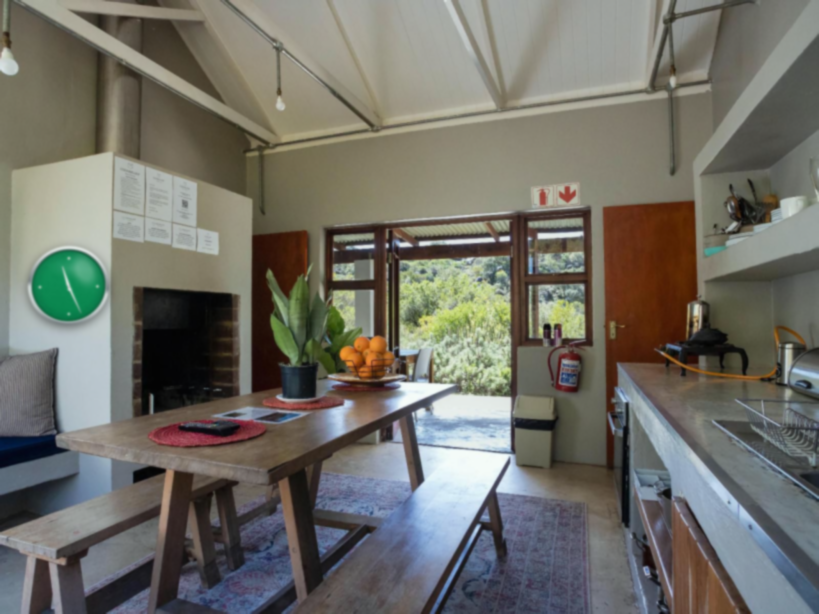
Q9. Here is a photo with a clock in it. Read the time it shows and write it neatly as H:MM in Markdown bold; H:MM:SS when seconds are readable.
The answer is **11:26**
